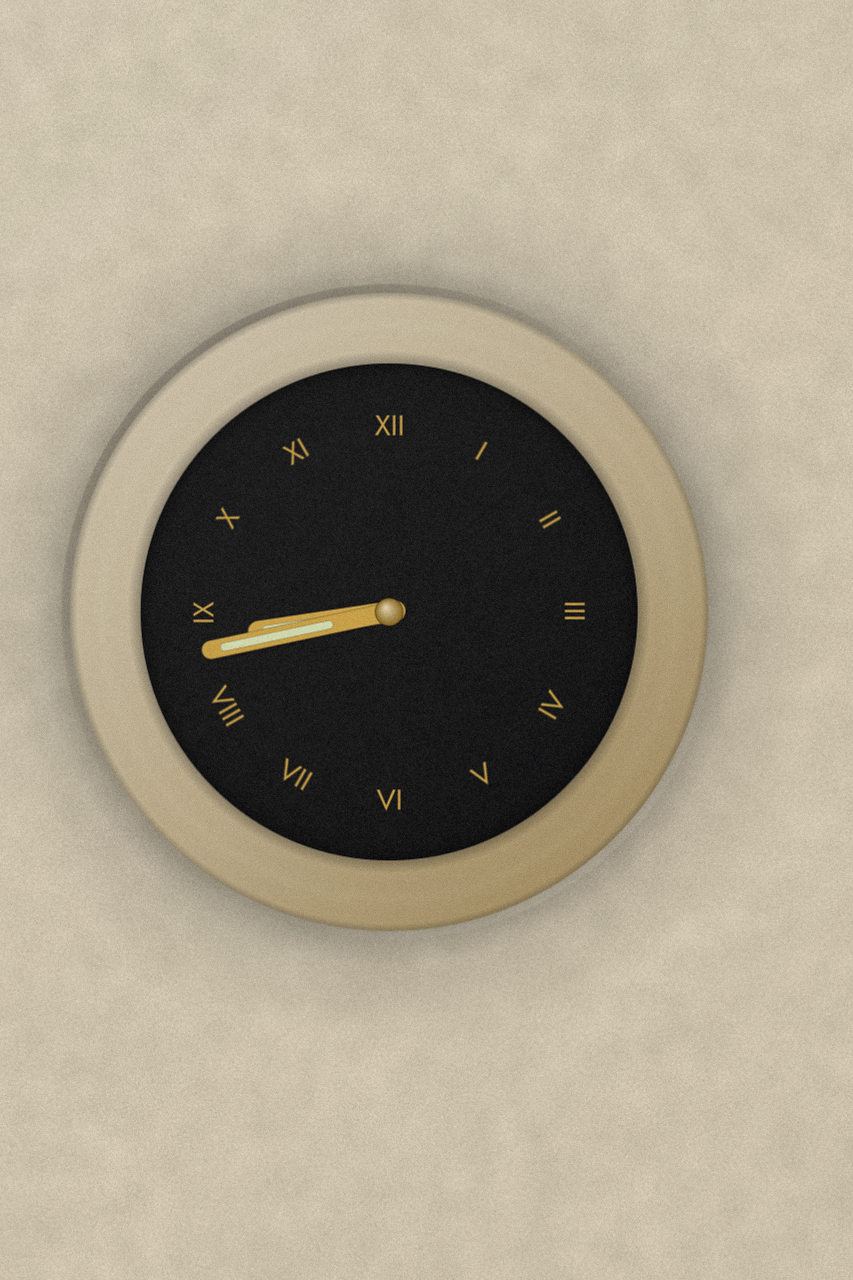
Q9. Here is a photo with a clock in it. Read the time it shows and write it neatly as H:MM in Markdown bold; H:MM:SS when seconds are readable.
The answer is **8:43**
